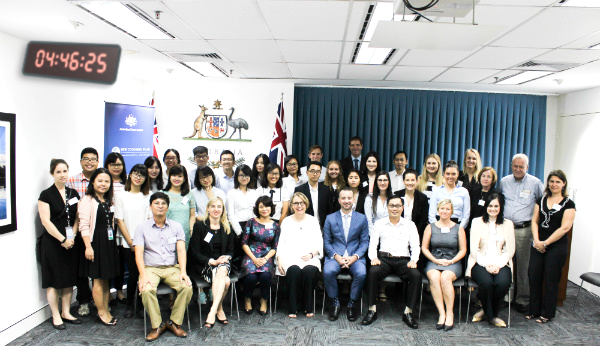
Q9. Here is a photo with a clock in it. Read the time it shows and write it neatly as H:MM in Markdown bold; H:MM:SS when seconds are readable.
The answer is **4:46:25**
